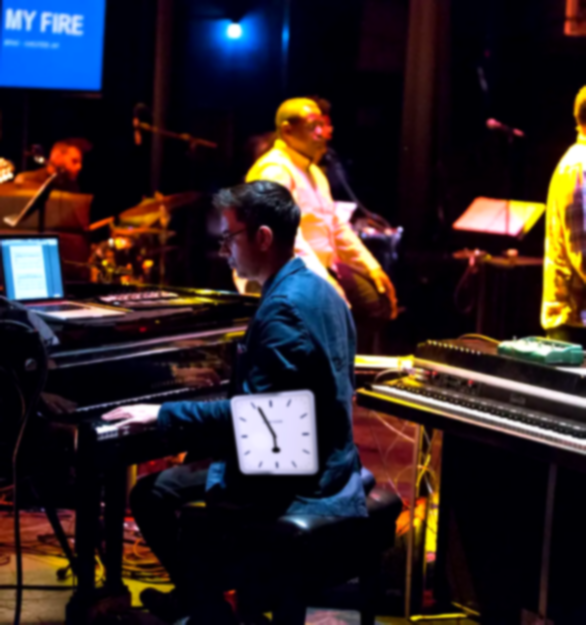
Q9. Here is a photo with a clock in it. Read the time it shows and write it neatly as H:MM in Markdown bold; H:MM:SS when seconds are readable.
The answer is **5:56**
